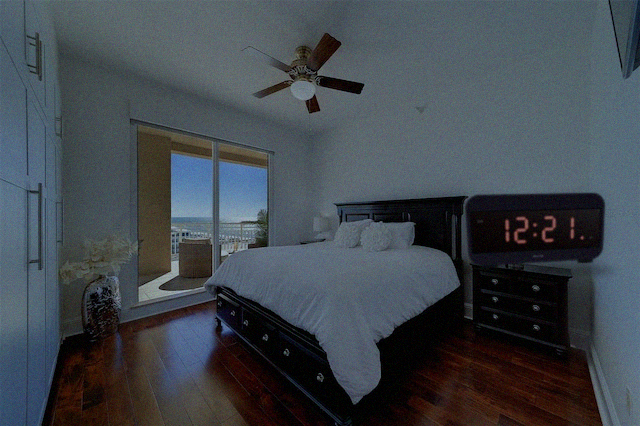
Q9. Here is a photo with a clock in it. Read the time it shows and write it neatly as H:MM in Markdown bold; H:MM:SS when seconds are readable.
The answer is **12:21**
